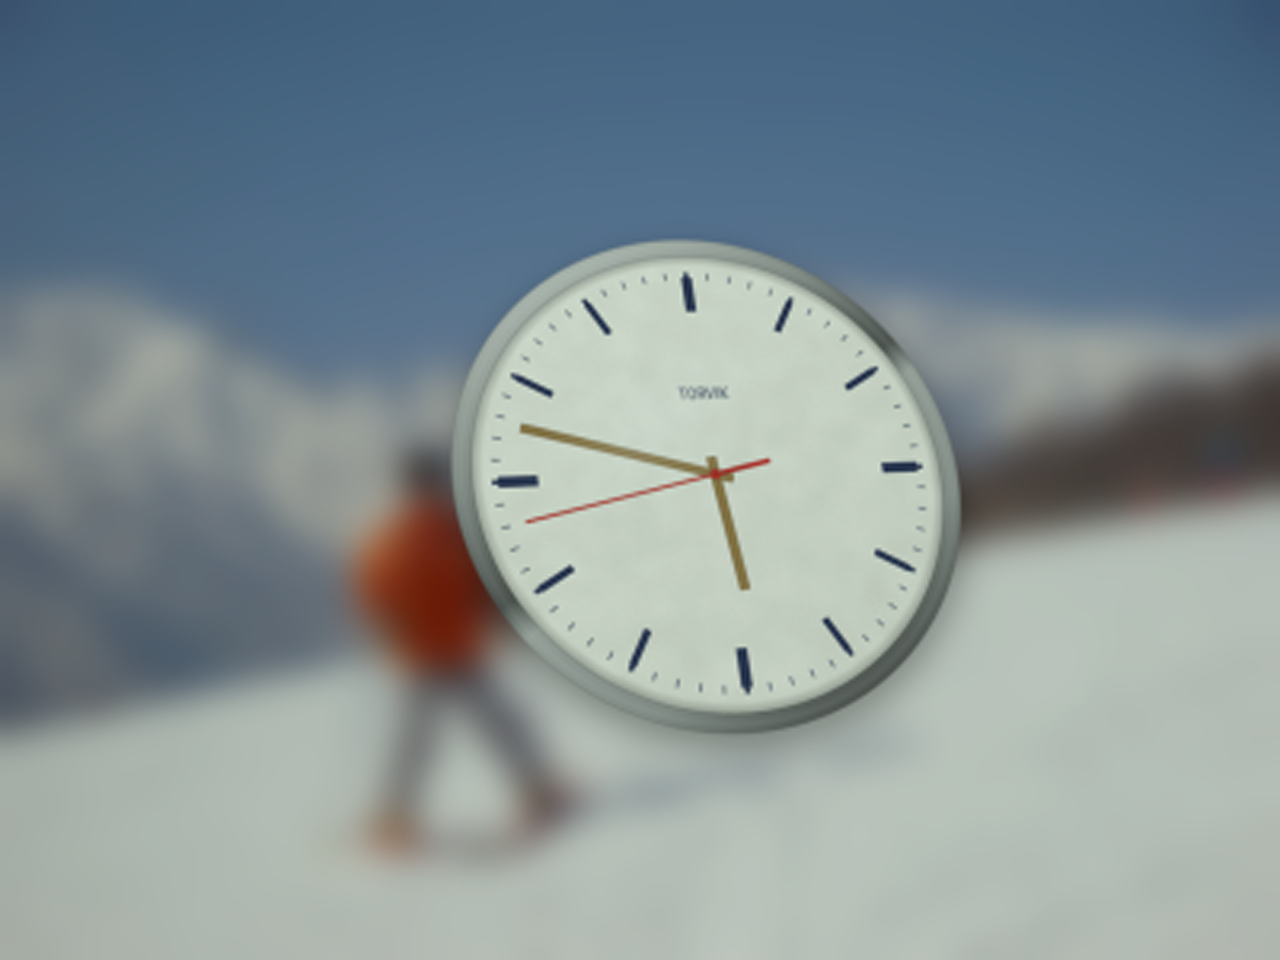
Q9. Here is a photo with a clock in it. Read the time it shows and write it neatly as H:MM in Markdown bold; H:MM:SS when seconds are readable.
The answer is **5:47:43**
